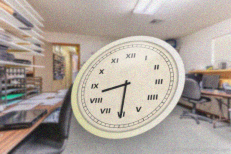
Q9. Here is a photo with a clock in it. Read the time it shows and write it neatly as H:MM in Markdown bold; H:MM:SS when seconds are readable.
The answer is **8:30**
